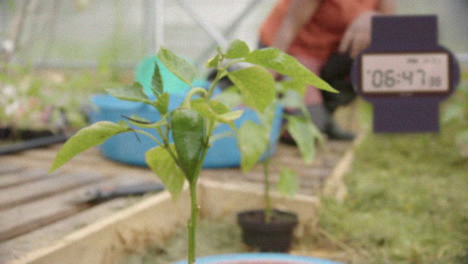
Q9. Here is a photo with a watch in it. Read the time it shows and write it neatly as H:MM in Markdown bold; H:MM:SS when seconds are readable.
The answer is **6:47**
